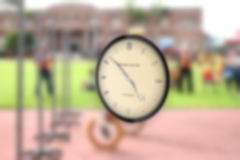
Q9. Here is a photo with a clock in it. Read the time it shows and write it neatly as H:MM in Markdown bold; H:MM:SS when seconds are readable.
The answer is **4:52**
